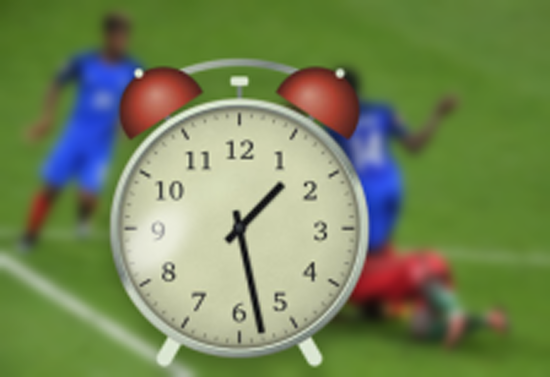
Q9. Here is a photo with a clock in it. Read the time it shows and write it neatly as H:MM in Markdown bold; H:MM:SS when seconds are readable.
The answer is **1:28**
